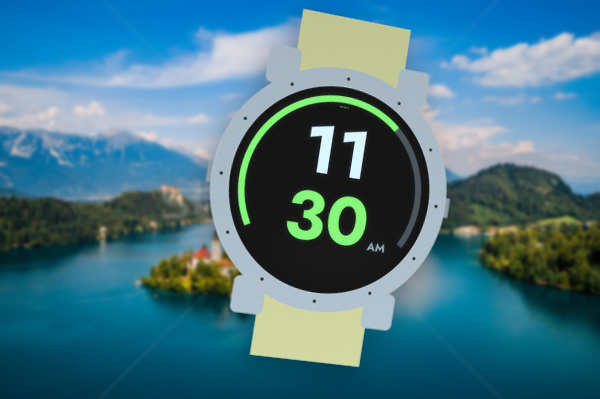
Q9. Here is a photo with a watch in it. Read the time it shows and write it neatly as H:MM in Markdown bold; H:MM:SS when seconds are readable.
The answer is **11:30**
